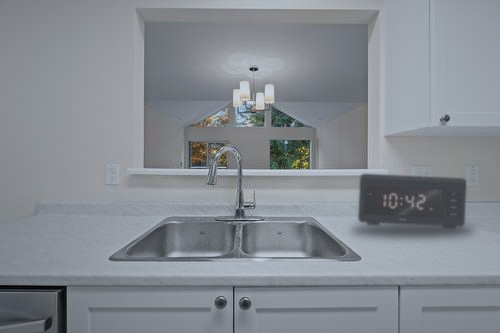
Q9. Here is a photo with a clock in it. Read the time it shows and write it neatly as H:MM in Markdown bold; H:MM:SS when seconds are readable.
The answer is **10:42**
